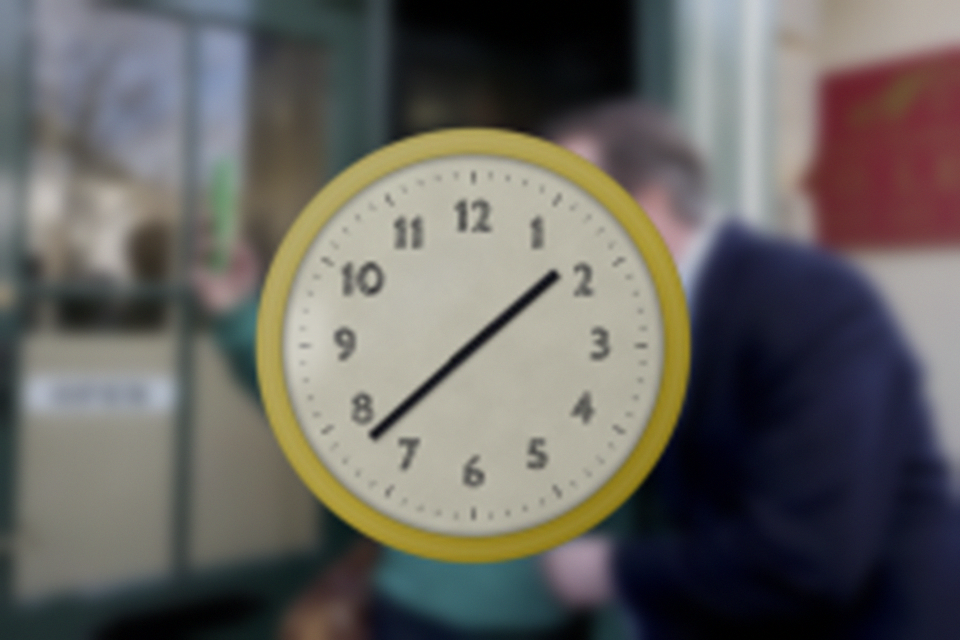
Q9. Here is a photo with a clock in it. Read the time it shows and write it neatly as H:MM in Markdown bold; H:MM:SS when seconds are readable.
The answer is **1:38**
